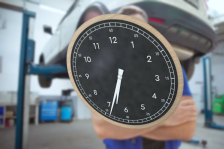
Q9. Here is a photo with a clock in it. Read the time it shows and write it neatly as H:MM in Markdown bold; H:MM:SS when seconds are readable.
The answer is **6:34**
